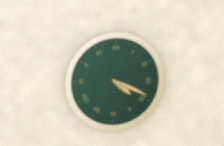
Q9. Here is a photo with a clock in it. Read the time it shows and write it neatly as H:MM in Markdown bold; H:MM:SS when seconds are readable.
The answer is **4:19**
